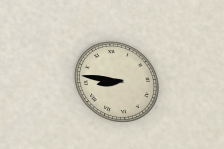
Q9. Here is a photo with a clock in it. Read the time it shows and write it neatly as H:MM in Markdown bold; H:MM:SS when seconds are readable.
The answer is **8:47**
